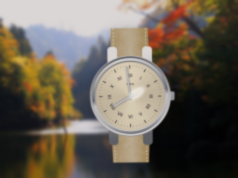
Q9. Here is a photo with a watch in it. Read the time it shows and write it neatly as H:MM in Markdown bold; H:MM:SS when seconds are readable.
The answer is **7:59**
